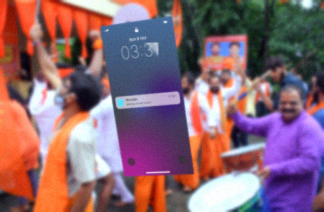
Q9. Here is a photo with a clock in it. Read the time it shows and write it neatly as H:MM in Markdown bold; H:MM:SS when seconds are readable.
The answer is **3:31**
